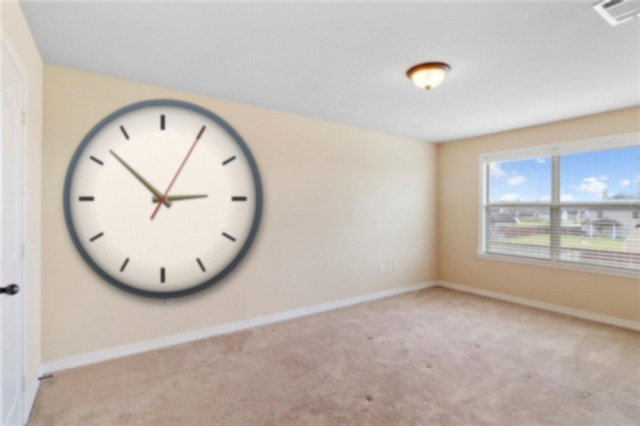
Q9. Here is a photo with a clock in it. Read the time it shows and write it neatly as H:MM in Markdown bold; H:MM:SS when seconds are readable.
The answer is **2:52:05**
